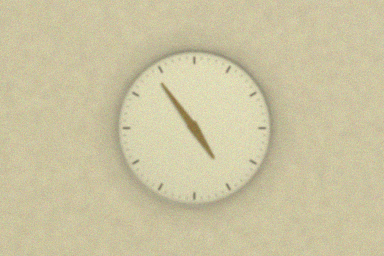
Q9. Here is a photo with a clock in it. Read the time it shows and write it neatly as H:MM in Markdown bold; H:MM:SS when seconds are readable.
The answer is **4:54**
